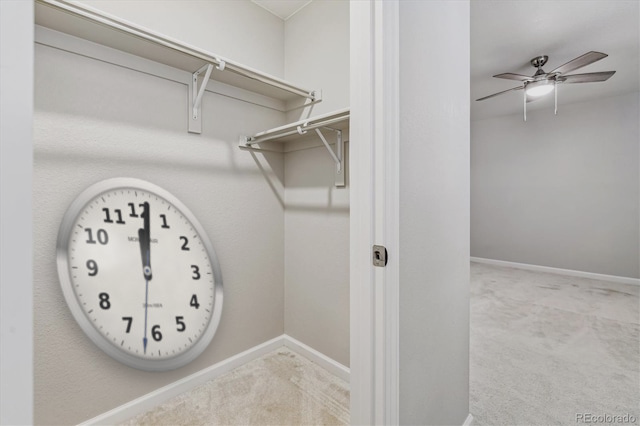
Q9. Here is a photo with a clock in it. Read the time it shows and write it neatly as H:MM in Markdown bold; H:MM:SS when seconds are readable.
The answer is **12:01:32**
